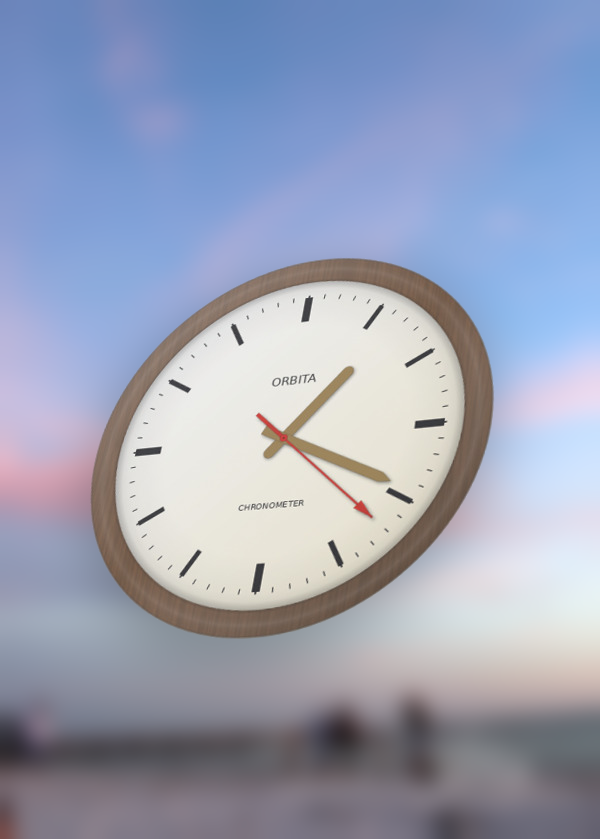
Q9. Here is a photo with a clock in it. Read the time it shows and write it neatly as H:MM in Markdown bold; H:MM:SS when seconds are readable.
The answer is **1:19:22**
